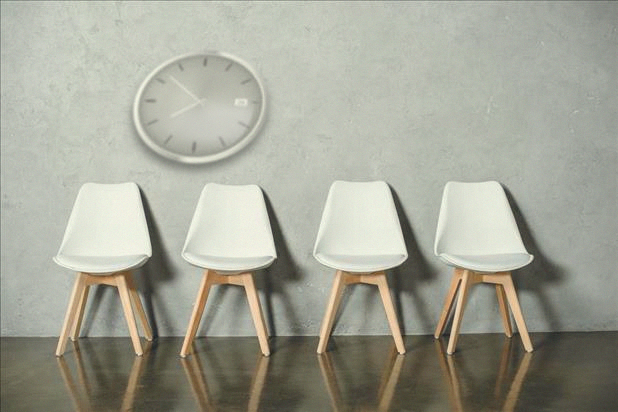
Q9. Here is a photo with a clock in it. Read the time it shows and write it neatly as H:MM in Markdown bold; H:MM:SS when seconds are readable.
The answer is **7:52**
